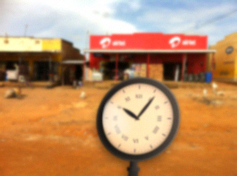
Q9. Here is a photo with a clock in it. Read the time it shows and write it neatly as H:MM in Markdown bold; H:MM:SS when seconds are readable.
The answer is **10:06**
